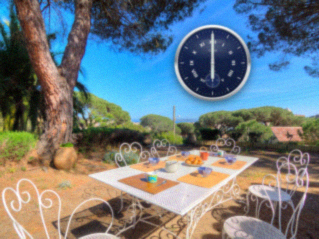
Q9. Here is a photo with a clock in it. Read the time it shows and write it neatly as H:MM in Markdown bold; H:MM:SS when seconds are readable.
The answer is **6:00**
